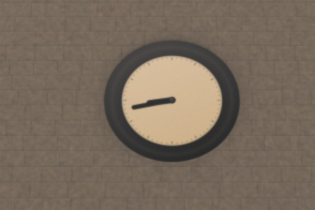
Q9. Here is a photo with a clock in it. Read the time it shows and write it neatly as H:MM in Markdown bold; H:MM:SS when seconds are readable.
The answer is **8:43**
